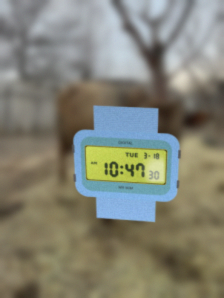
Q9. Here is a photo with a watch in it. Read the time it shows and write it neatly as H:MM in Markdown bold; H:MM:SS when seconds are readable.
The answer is **10:47:30**
